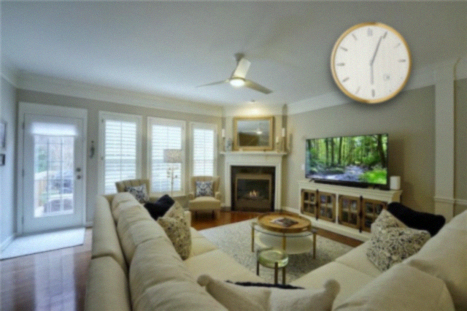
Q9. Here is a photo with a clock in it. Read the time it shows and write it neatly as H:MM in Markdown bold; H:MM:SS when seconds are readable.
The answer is **6:04**
